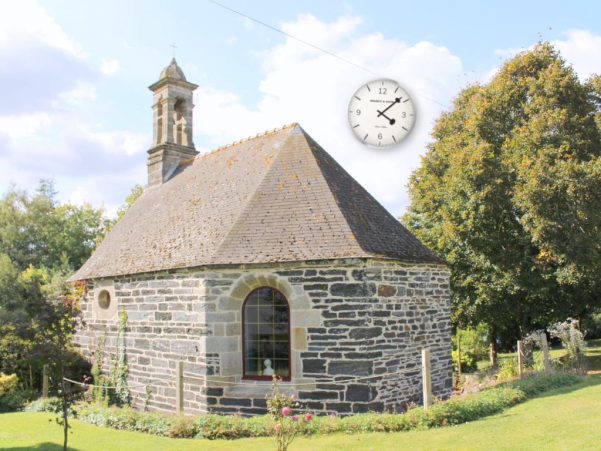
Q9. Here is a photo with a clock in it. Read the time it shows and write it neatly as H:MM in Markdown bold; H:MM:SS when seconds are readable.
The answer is **4:08**
